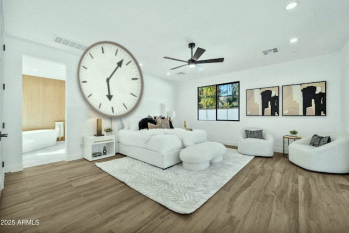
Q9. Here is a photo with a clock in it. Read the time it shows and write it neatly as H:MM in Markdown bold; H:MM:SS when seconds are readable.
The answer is **6:08**
